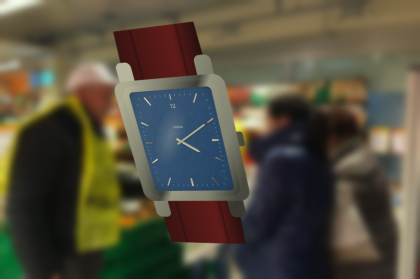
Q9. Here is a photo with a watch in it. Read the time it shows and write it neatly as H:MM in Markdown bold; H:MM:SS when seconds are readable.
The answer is **4:10**
